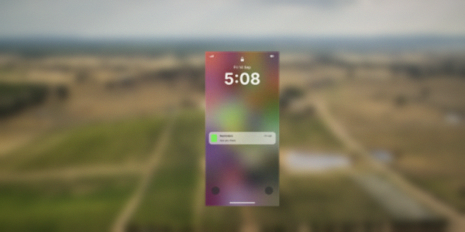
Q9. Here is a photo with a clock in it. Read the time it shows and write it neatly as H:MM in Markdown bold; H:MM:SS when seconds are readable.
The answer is **5:08**
